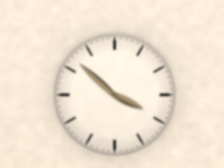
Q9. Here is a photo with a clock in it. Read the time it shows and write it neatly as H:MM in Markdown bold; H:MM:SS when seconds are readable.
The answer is **3:52**
